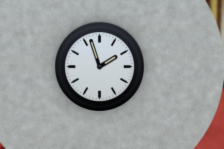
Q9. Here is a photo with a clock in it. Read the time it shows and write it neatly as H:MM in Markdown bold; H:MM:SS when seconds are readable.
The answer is **1:57**
